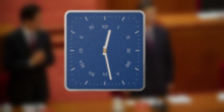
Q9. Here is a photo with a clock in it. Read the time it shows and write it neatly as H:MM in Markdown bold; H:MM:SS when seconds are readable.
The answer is **12:28**
